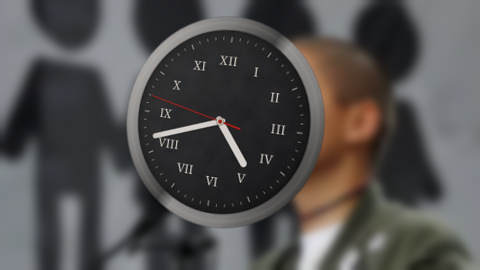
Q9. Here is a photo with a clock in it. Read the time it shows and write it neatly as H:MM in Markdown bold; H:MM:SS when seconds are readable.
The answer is **4:41:47**
